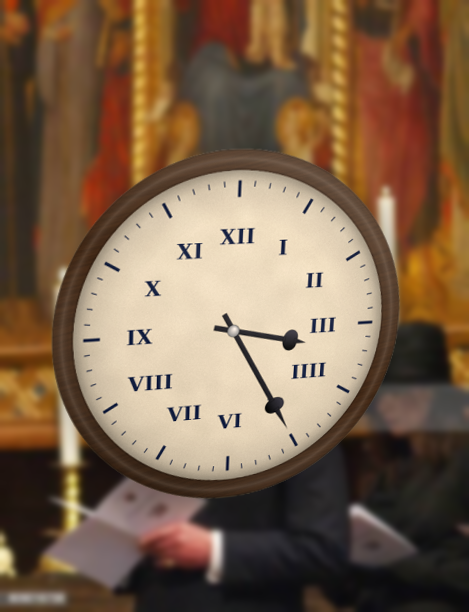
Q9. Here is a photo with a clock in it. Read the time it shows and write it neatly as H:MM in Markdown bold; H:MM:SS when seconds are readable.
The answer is **3:25**
